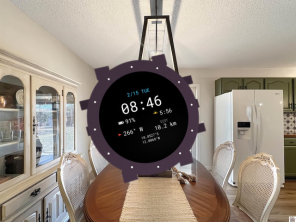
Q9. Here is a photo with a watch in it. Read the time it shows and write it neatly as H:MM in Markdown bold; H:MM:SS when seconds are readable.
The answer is **8:46**
